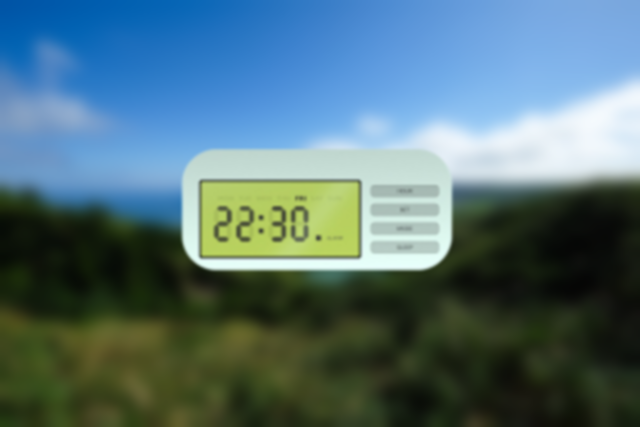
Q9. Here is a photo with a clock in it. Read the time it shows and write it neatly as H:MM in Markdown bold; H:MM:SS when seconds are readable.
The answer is **22:30**
